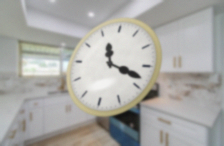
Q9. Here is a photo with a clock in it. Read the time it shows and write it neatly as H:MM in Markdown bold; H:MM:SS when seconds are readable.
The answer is **11:18**
